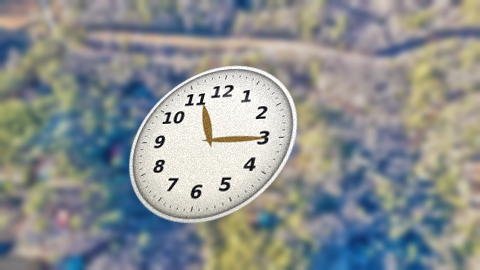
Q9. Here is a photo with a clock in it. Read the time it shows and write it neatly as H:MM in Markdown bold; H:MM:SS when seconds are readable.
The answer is **11:15**
